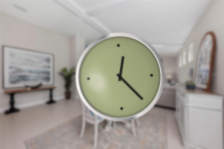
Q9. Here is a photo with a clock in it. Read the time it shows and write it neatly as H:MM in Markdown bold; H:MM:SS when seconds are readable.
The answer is **12:23**
